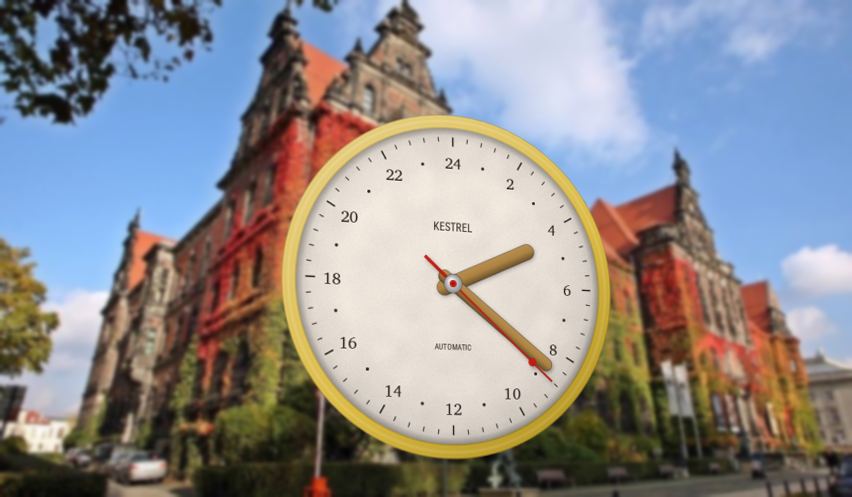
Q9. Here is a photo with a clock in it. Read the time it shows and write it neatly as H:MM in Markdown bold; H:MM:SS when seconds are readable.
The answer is **4:21:22**
